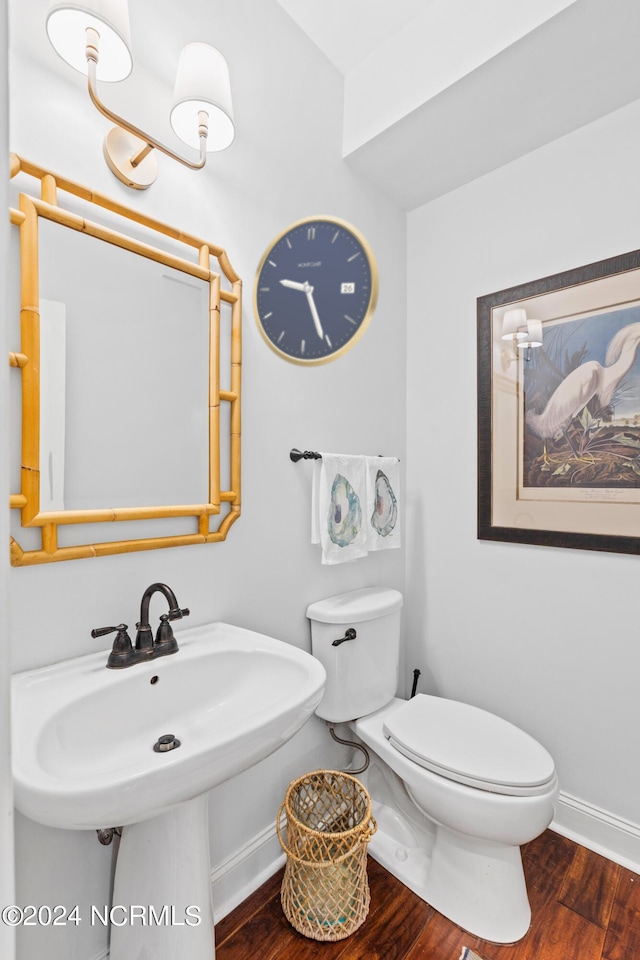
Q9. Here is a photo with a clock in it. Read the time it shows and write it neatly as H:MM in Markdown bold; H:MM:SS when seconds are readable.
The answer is **9:26**
